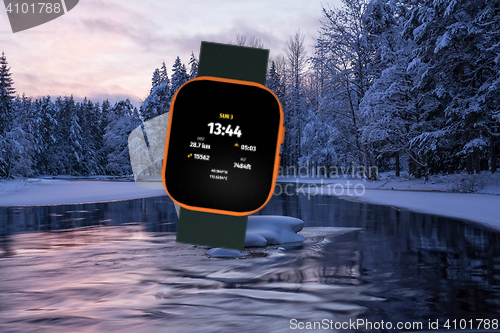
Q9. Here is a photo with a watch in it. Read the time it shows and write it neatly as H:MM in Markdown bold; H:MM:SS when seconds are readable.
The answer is **13:44**
